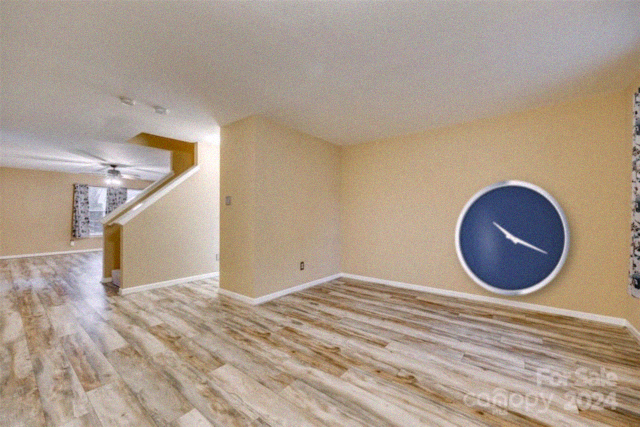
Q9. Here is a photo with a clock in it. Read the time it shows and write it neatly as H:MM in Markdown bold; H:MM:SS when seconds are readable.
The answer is **10:19**
